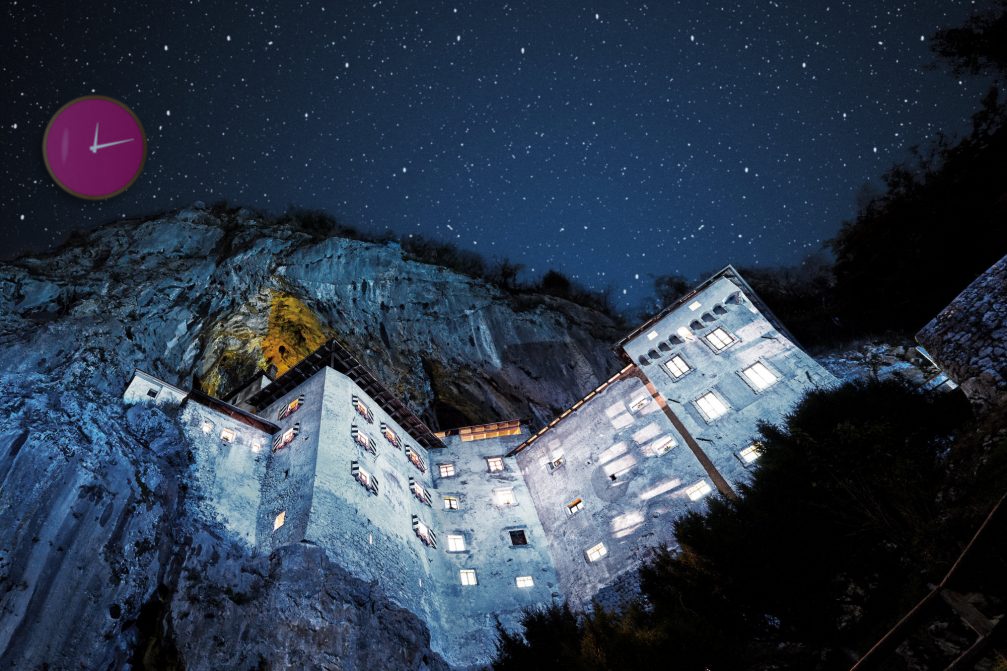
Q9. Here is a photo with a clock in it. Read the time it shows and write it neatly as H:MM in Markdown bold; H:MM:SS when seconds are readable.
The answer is **12:13**
